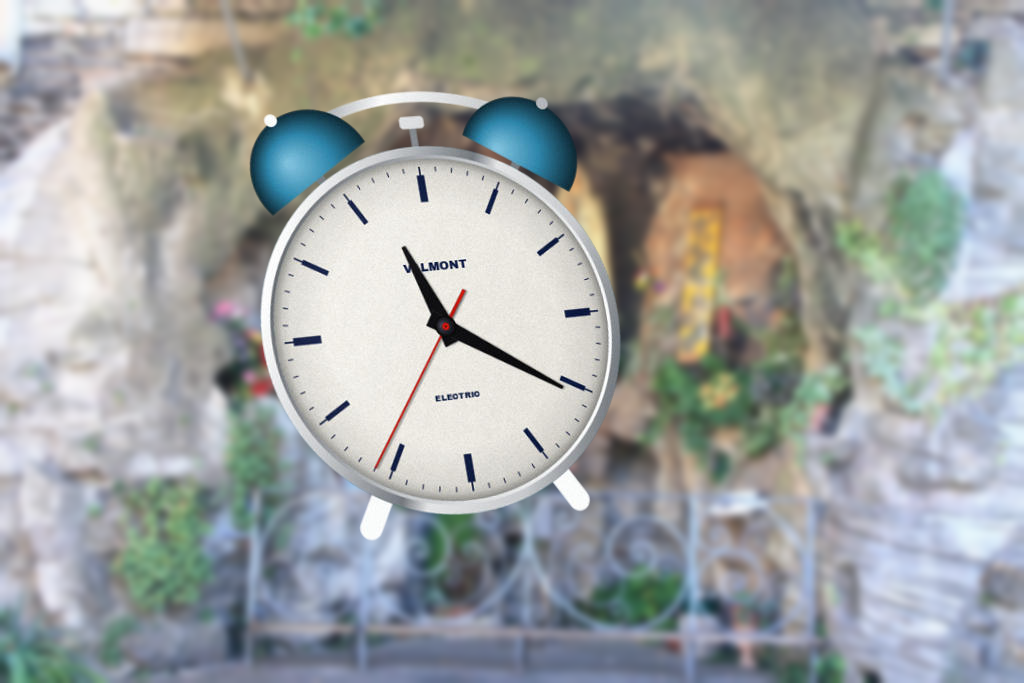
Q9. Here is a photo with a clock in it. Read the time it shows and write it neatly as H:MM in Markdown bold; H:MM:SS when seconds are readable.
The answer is **11:20:36**
